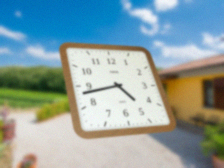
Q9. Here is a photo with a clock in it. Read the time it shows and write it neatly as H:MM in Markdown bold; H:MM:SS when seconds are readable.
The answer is **4:43**
